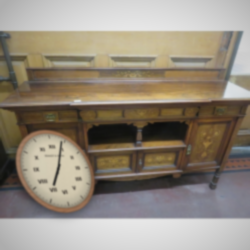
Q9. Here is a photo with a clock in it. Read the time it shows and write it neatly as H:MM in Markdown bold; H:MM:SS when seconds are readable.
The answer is **7:04**
